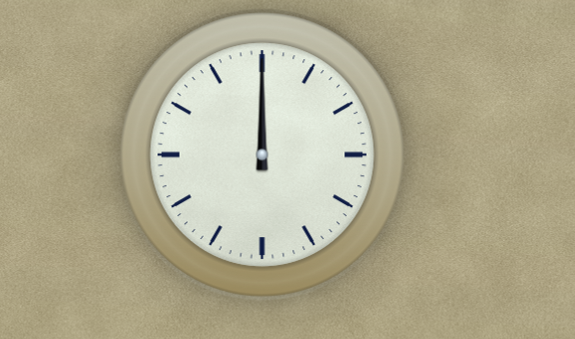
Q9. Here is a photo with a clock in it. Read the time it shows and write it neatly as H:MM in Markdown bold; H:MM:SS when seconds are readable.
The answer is **12:00**
